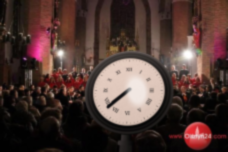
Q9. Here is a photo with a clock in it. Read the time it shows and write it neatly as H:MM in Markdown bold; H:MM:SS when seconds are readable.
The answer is **7:38**
